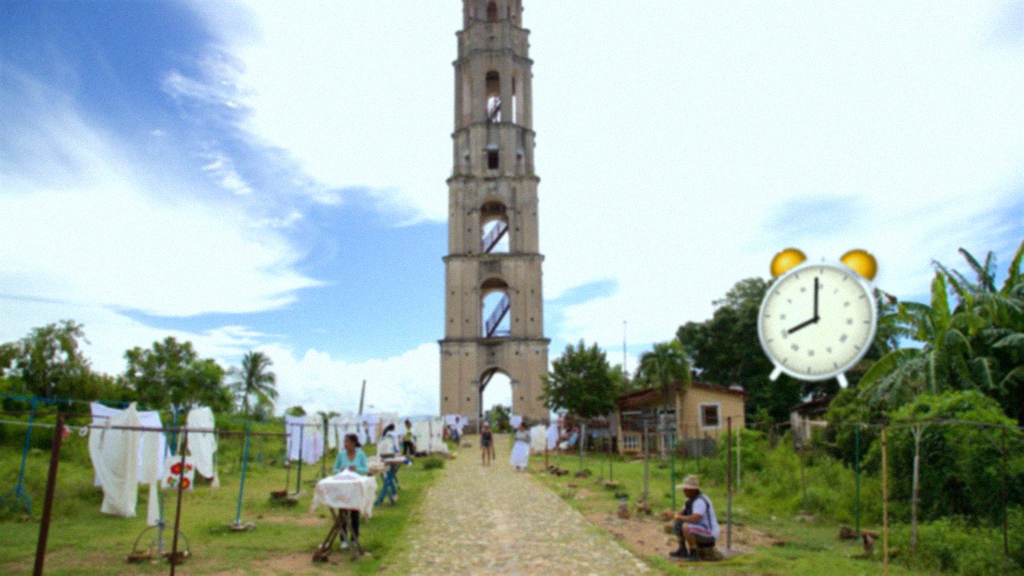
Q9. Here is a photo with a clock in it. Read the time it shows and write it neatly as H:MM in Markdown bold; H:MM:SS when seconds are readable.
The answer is **7:59**
